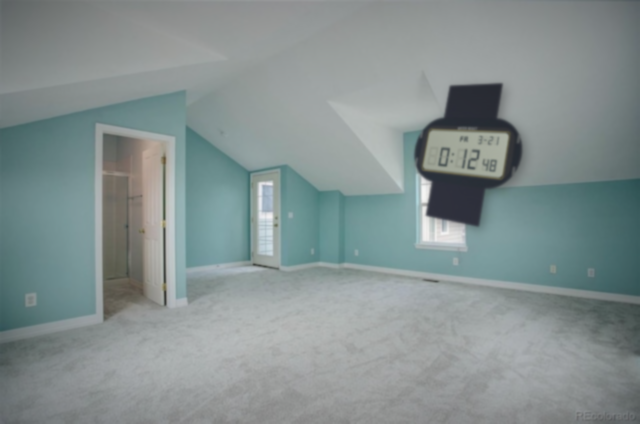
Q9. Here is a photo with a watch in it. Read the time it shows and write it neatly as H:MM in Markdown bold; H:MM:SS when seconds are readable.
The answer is **0:12**
